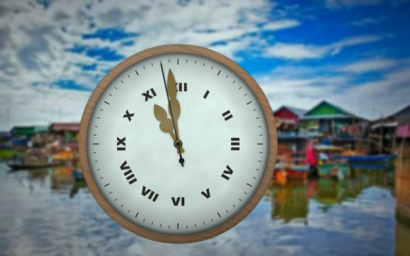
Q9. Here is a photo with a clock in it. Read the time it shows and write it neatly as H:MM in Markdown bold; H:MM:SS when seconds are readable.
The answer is **10:58:58**
